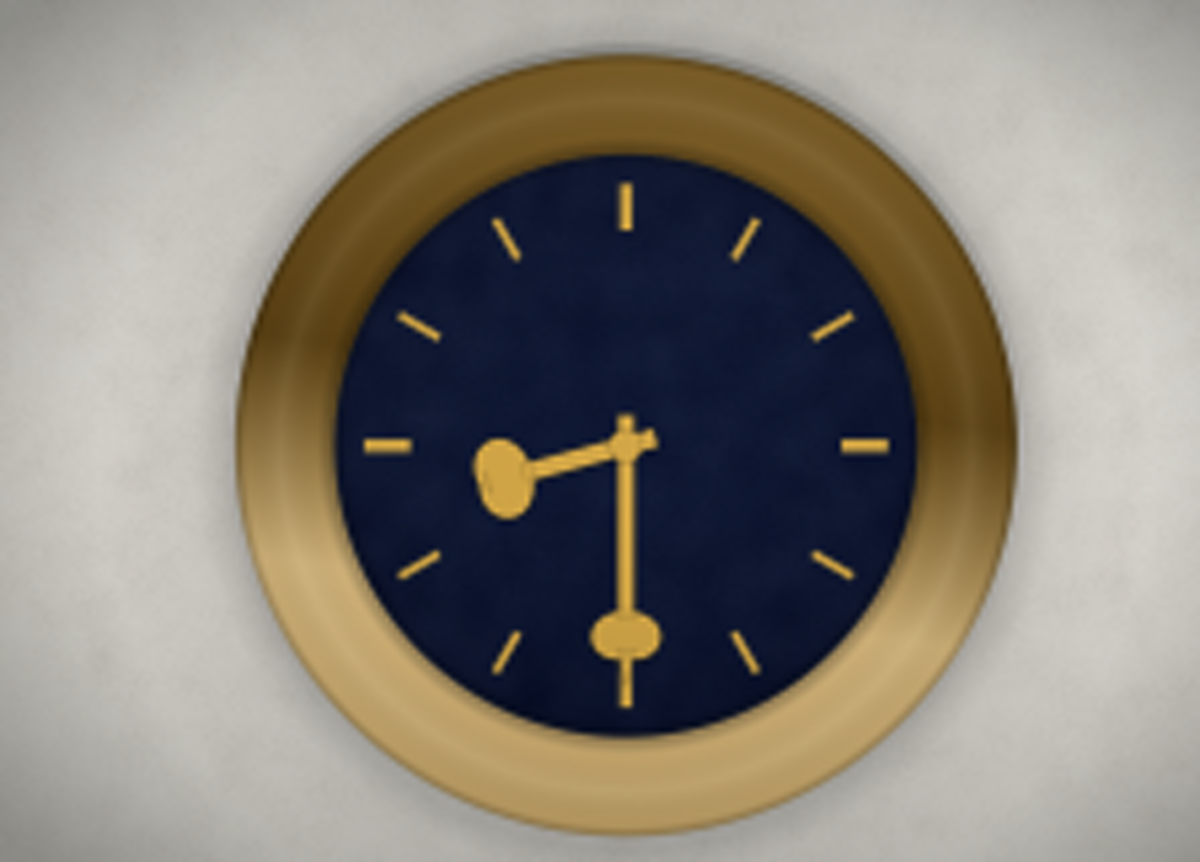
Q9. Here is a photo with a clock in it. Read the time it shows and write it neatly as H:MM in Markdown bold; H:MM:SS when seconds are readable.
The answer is **8:30**
